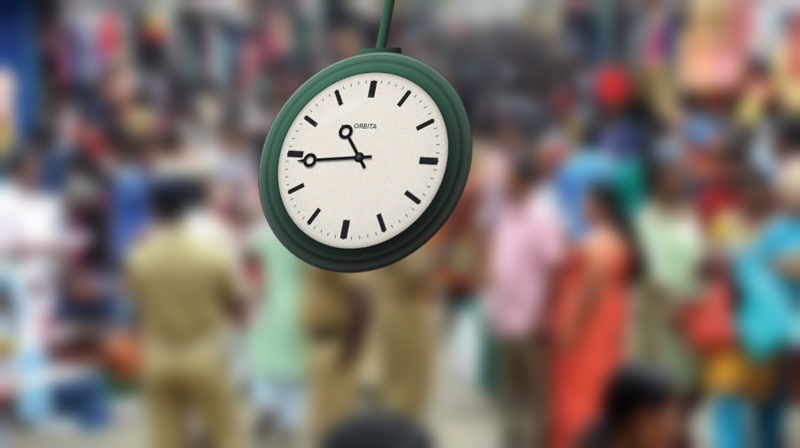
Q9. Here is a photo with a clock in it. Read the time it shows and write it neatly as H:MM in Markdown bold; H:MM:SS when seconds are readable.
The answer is **10:44**
